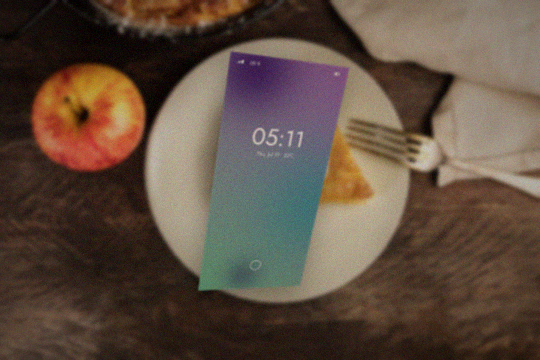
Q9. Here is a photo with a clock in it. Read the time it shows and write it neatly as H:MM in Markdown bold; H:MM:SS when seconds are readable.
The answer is **5:11**
